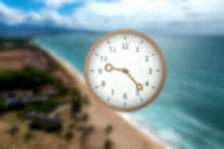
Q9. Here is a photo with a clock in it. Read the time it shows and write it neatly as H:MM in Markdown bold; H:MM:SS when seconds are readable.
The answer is **9:23**
